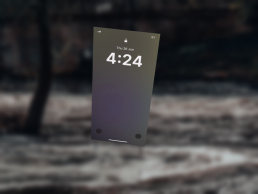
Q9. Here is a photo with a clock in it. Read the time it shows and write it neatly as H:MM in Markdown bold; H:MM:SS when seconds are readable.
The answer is **4:24**
